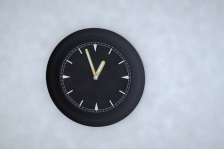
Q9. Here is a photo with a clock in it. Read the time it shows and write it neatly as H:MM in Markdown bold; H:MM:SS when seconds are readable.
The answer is **12:57**
